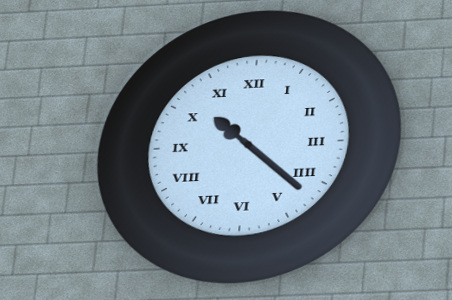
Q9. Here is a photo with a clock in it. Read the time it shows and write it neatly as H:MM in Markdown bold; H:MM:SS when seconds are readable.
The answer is **10:22**
